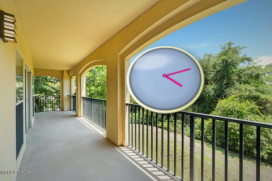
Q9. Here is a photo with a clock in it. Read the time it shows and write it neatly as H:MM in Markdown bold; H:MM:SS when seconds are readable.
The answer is **4:12**
